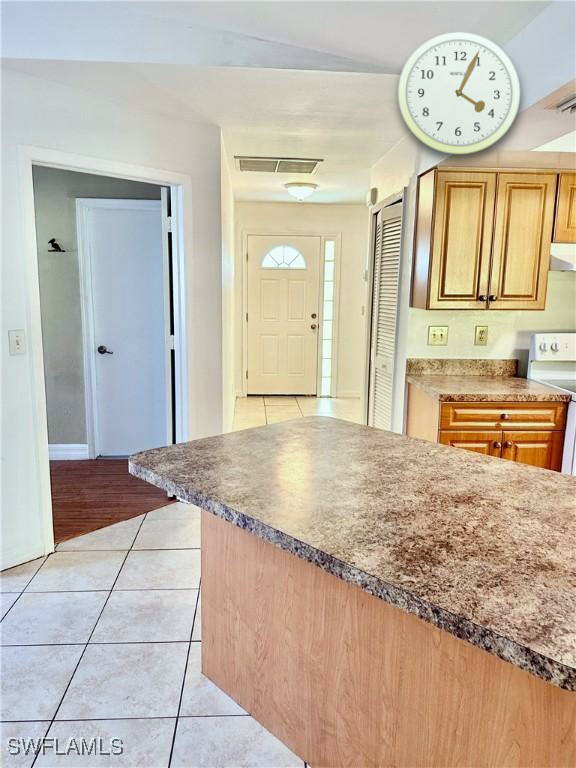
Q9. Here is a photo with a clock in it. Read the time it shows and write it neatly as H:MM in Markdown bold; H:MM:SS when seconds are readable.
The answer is **4:04**
